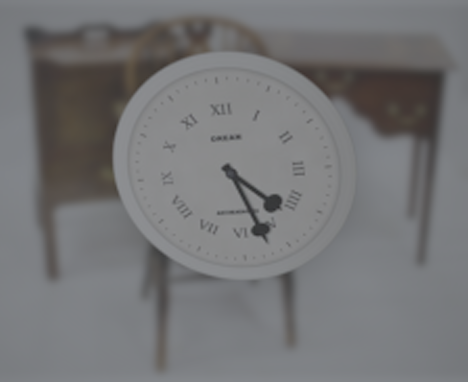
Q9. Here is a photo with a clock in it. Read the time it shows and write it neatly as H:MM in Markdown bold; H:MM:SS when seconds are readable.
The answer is **4:27**
